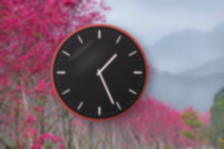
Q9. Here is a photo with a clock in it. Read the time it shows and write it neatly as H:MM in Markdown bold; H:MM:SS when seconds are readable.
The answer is **1:26**
